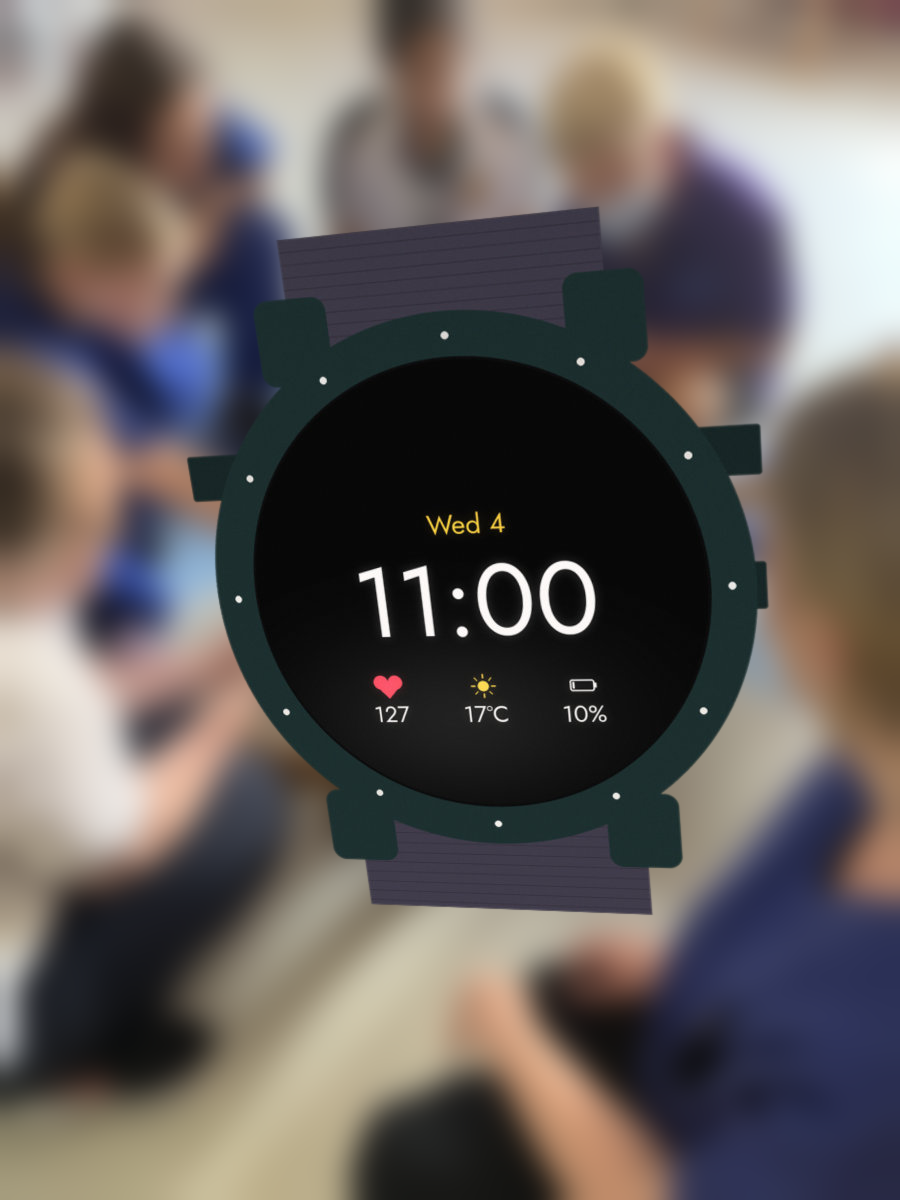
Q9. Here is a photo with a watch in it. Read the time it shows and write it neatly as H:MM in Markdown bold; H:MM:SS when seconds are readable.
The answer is **11:00**
